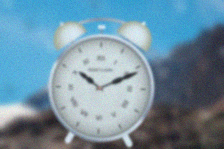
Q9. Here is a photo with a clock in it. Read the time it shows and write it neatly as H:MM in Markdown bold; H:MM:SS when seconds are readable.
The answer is **10:11**
